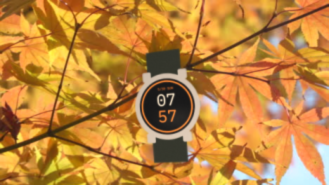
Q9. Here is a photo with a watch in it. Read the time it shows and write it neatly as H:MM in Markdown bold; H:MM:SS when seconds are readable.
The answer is **7:57**
